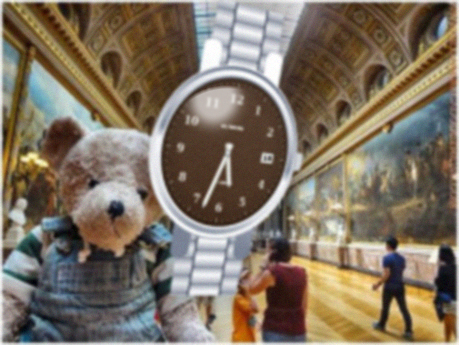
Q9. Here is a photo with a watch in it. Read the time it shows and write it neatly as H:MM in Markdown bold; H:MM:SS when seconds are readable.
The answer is **5:33**
